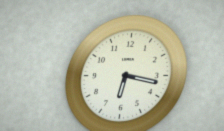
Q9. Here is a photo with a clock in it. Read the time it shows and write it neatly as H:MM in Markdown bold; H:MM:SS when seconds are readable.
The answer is **6:17**
